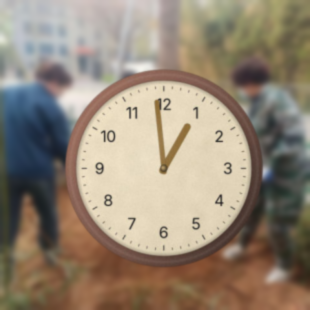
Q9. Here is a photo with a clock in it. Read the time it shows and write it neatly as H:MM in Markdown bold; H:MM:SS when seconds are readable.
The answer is **12:59**
